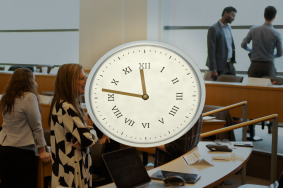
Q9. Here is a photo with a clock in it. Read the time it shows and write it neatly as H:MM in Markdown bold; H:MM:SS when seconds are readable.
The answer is **11:47**
